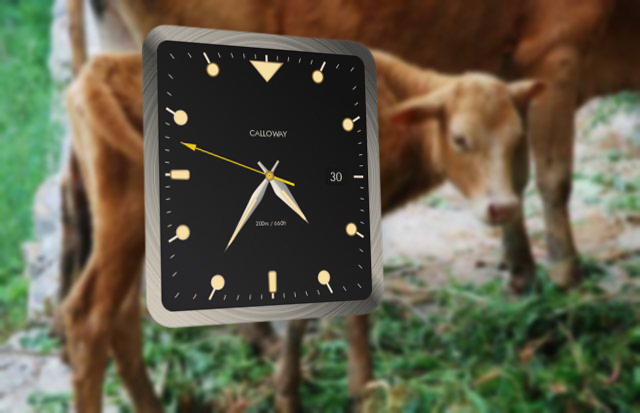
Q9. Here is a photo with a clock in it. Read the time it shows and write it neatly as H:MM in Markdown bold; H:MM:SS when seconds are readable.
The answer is **4:35:48**
